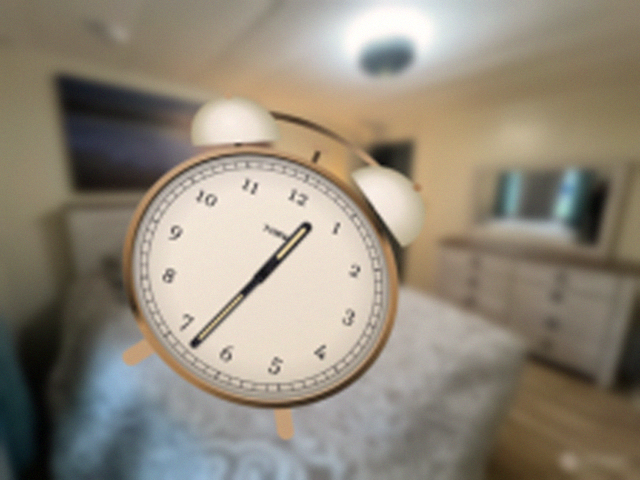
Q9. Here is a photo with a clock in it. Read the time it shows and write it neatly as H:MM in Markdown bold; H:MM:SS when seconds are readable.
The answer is **12:33**
